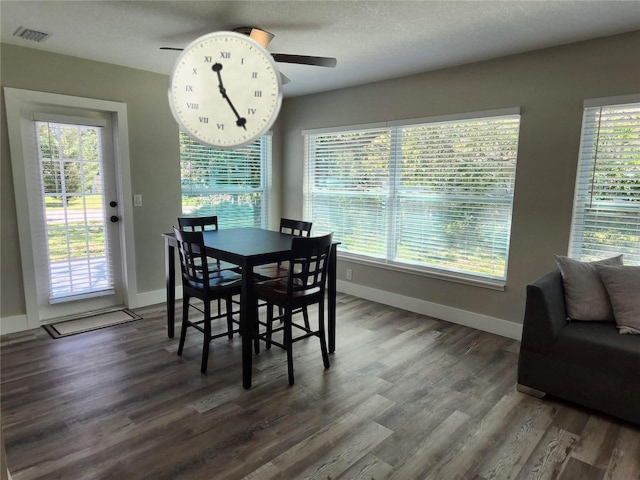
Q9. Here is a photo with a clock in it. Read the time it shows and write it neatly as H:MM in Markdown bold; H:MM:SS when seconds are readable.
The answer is **11:24**
